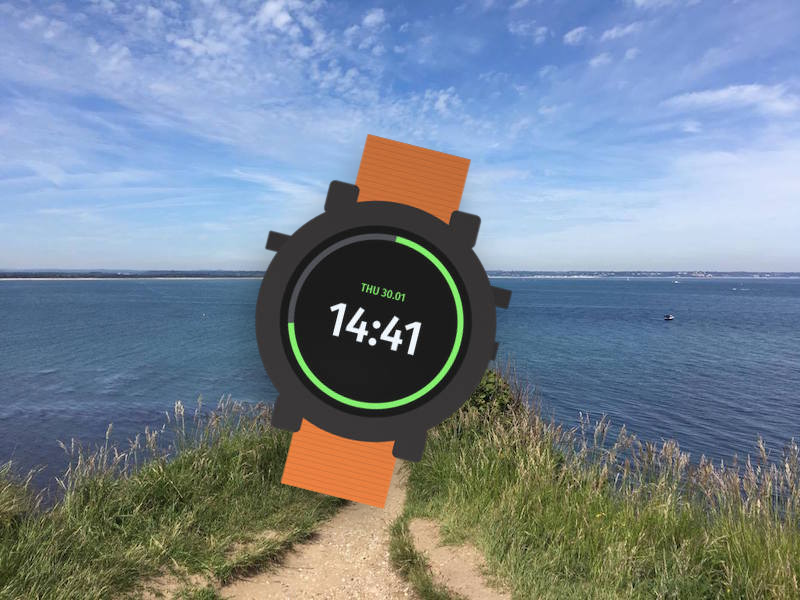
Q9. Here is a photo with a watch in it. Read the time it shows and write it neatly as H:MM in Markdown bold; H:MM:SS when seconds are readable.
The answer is **14:41**
